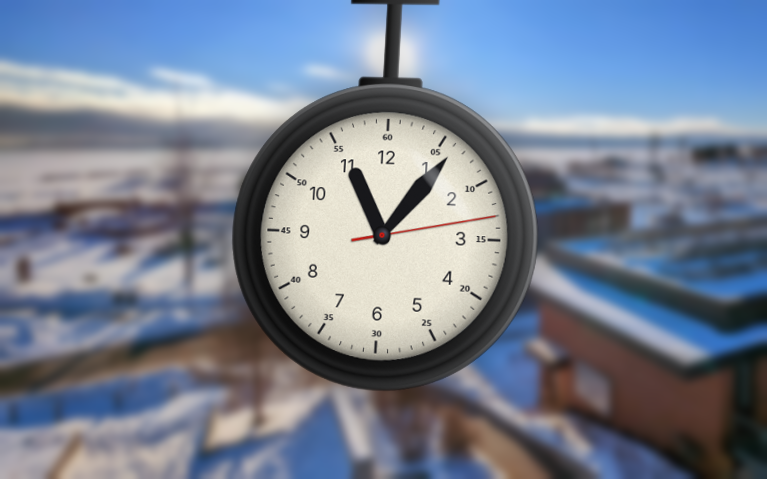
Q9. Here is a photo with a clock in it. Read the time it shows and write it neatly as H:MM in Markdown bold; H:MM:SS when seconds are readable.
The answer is **11:06:13**
